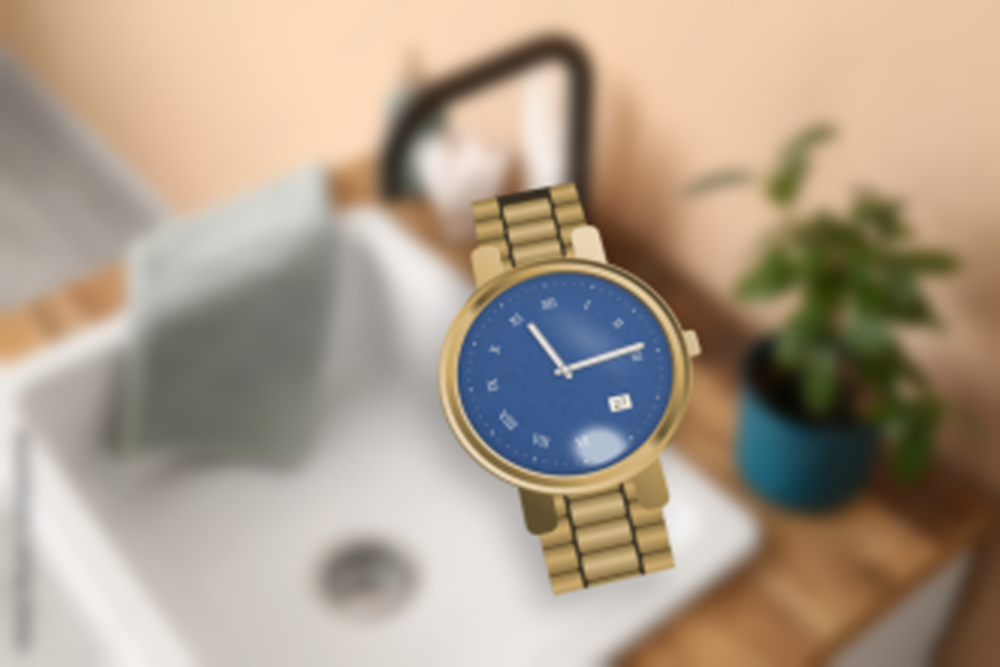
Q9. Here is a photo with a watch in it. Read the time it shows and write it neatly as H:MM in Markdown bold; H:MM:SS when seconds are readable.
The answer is **11:14**
